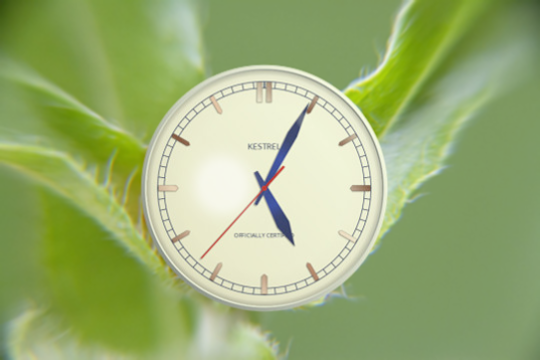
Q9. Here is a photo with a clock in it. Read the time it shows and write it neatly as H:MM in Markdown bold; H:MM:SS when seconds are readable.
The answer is **5:04:37**
